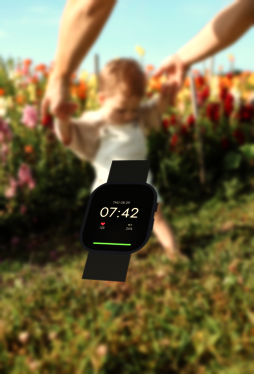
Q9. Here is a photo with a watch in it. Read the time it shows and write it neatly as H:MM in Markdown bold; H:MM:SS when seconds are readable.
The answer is **7:42**
